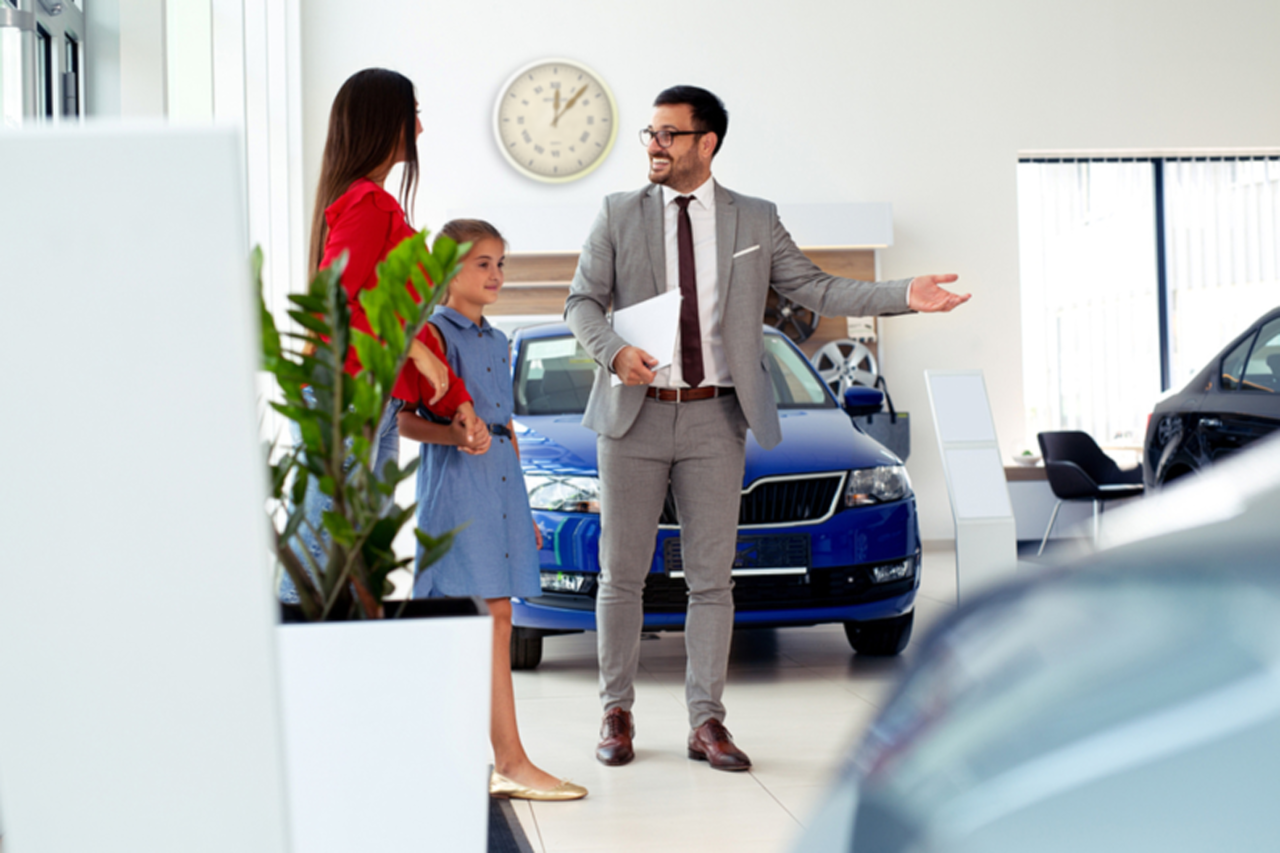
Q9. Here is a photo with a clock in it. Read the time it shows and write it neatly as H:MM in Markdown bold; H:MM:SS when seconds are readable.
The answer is **12:07**
